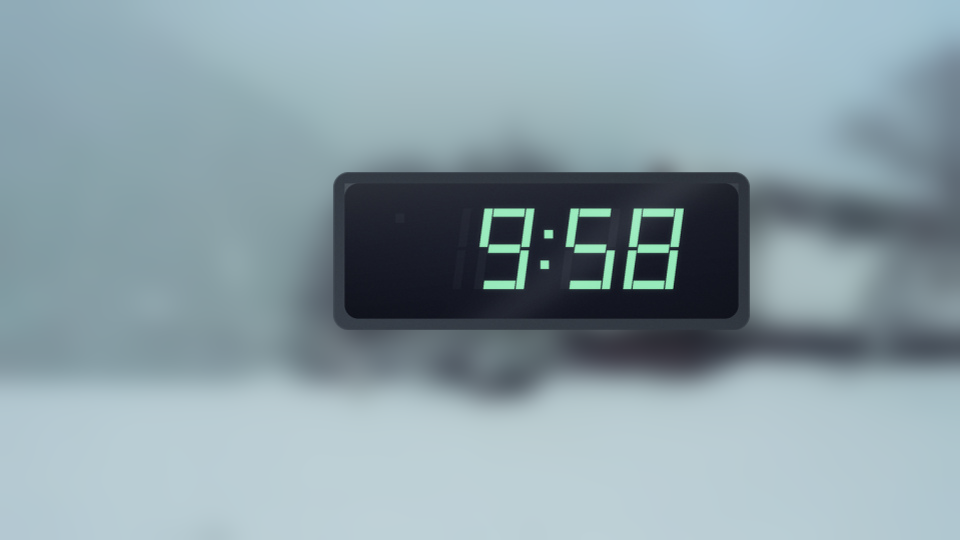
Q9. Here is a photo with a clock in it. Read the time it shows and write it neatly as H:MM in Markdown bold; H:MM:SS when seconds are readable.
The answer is **9:58**
